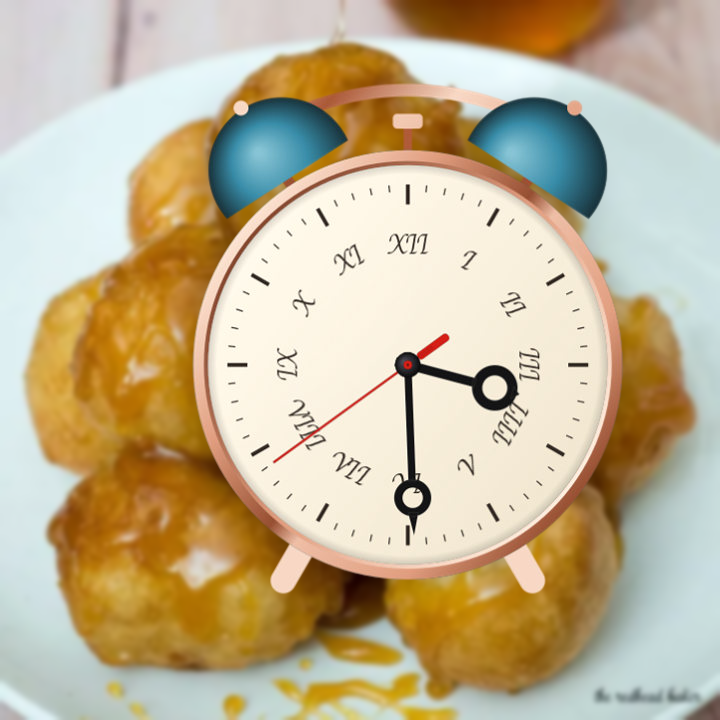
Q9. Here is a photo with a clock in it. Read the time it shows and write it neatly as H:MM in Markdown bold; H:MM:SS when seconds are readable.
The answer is **3:29:39**
